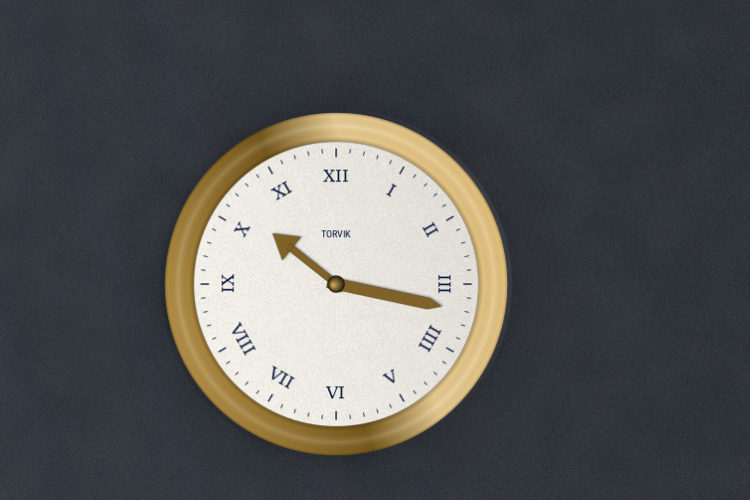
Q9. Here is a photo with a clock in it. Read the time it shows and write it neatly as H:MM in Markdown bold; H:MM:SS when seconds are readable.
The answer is **10:17**
